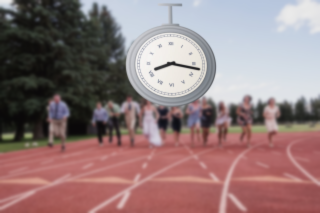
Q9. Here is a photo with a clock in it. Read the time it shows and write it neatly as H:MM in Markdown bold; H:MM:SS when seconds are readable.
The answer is **8:17**
